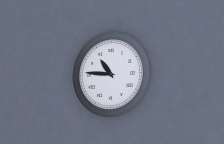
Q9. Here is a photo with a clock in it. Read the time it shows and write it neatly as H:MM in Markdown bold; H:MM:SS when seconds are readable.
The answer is **10:46**
